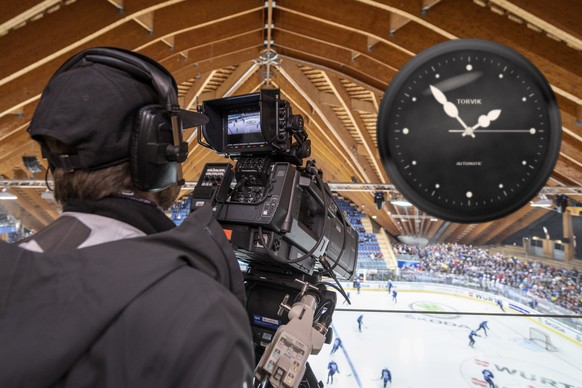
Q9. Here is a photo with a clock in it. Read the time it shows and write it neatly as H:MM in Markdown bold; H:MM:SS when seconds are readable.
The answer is **1:53:15**
